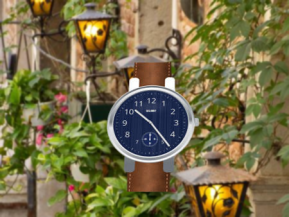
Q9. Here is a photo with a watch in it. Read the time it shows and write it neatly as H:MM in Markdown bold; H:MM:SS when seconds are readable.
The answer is **10:24**
